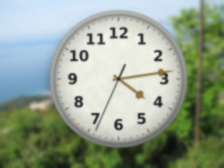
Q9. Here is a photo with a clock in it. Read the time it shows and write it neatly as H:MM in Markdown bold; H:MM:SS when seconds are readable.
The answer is **4:13:34**
